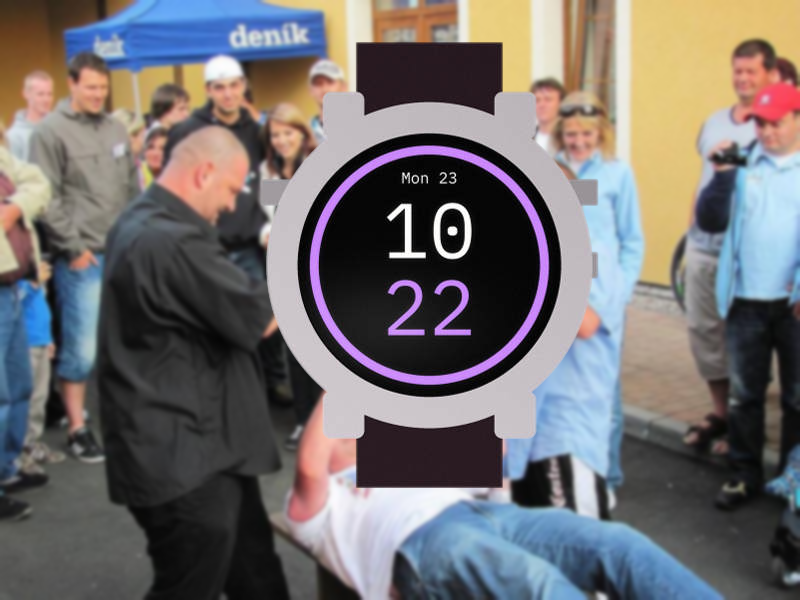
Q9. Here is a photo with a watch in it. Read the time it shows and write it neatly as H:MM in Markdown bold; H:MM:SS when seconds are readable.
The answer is **10:22**
